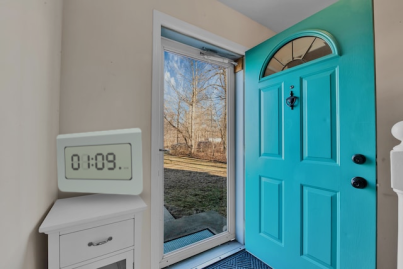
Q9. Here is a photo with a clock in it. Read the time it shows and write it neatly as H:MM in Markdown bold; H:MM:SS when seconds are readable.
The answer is **1:09**
